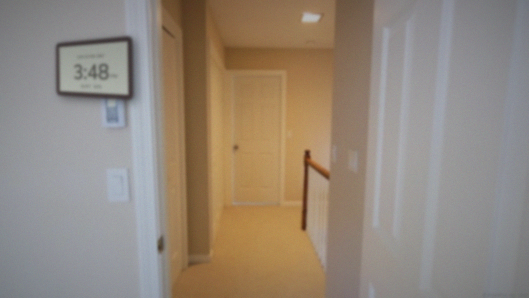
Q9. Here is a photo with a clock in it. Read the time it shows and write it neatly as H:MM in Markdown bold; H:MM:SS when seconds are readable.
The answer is **3:48**
